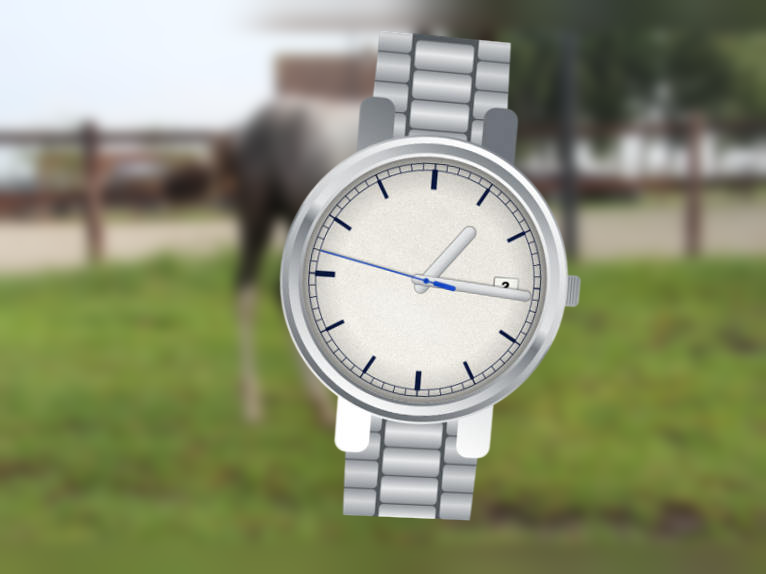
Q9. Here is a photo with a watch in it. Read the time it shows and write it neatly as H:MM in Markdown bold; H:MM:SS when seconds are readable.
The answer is **1:15:47**
